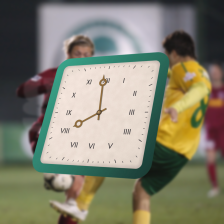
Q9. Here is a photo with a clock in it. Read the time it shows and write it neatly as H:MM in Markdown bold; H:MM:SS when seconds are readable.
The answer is **7:59**
